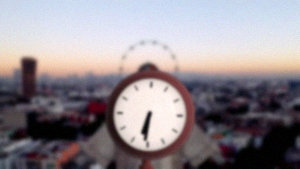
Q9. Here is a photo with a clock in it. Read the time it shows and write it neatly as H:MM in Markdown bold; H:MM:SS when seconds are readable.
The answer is **6:31**
